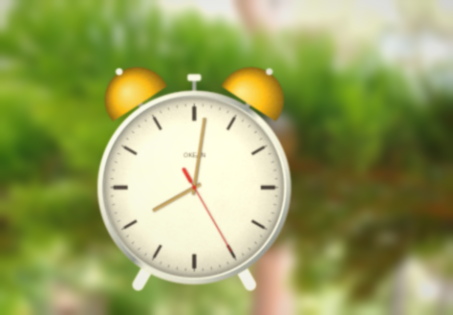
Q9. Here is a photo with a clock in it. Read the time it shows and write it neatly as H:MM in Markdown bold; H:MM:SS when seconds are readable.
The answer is **8:01:25**
